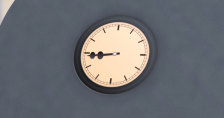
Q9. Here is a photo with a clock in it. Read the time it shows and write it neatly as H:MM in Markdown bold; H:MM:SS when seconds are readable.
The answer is **8:44**
